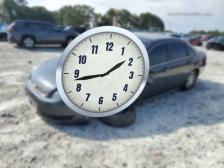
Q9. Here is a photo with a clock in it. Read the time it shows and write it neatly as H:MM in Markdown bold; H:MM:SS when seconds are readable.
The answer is **1:43**
